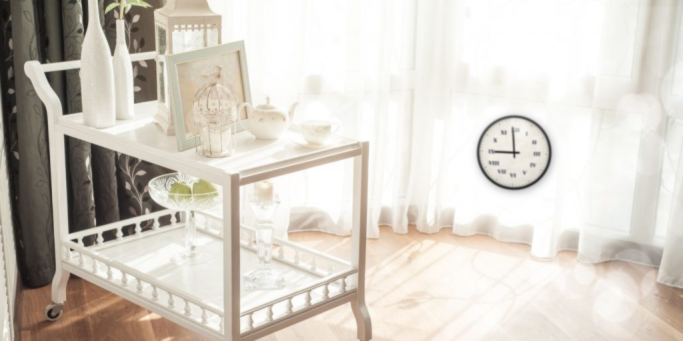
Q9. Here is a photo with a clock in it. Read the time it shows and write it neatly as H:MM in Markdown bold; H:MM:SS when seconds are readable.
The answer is **8:59**
